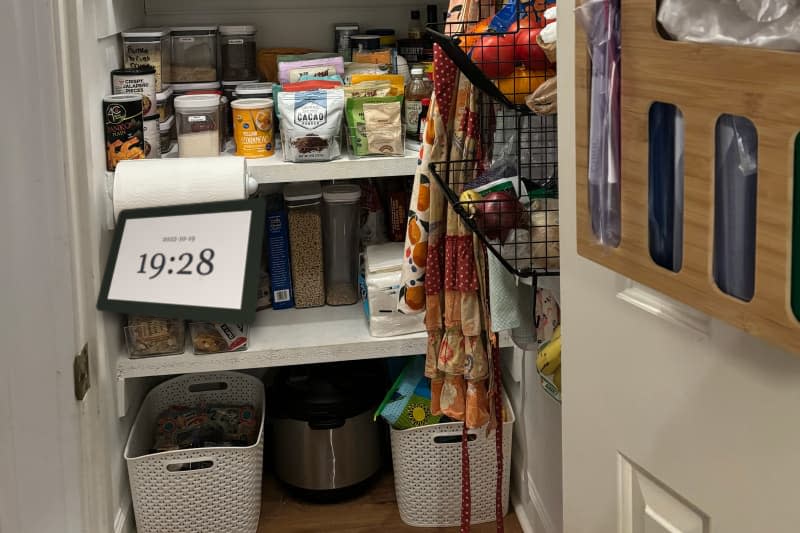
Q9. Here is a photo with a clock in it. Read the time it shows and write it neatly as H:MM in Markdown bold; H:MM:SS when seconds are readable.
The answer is **19:28**
